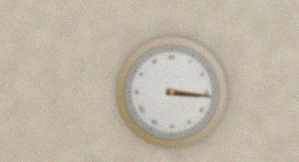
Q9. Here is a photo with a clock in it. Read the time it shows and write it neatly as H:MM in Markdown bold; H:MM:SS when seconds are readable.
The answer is **3:16**
